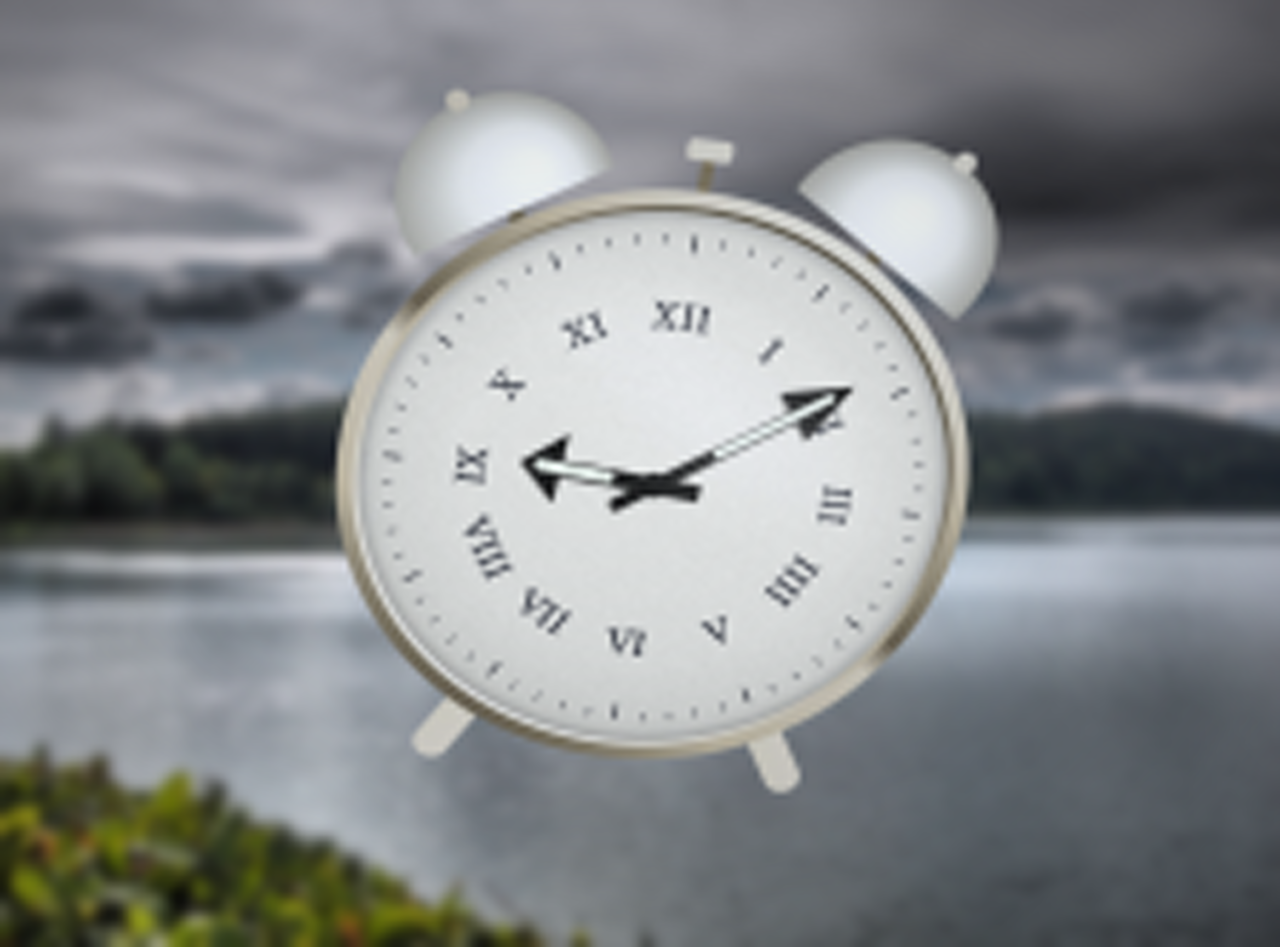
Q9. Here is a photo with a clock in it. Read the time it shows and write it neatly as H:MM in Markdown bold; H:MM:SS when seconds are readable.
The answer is **9:09**
